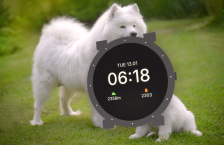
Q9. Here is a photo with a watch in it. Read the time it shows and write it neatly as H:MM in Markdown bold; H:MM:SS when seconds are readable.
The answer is **6:18**
